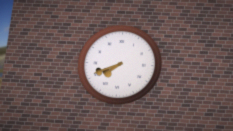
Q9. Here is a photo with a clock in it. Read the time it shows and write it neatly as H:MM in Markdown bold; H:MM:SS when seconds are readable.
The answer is **7:41**
